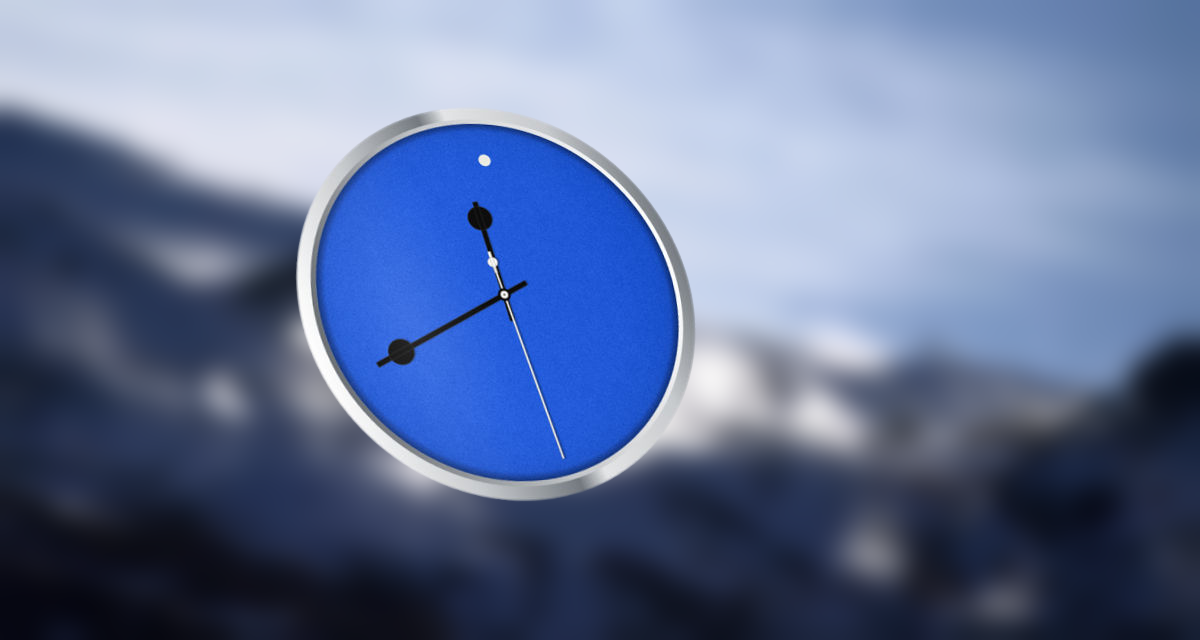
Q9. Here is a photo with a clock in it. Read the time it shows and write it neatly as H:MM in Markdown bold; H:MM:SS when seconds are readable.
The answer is **11:40:28**
